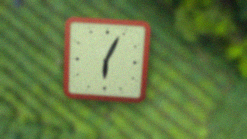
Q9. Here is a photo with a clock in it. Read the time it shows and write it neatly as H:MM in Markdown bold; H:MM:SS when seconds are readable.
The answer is **6:04**
